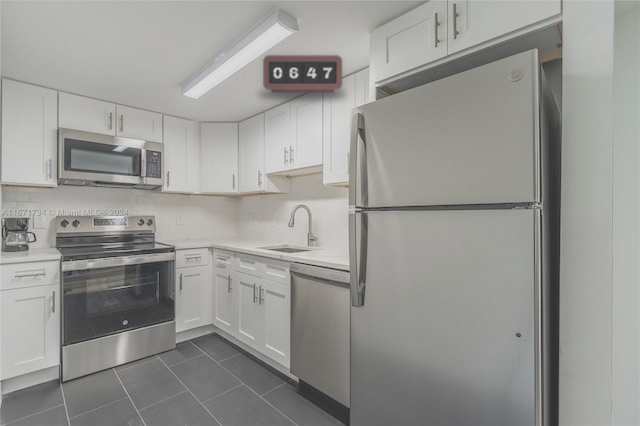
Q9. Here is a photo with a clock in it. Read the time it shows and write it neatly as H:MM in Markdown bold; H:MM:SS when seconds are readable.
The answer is **6:47**
